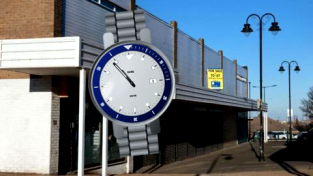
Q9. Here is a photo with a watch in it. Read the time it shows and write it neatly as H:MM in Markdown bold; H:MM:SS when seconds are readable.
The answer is **10:54**
